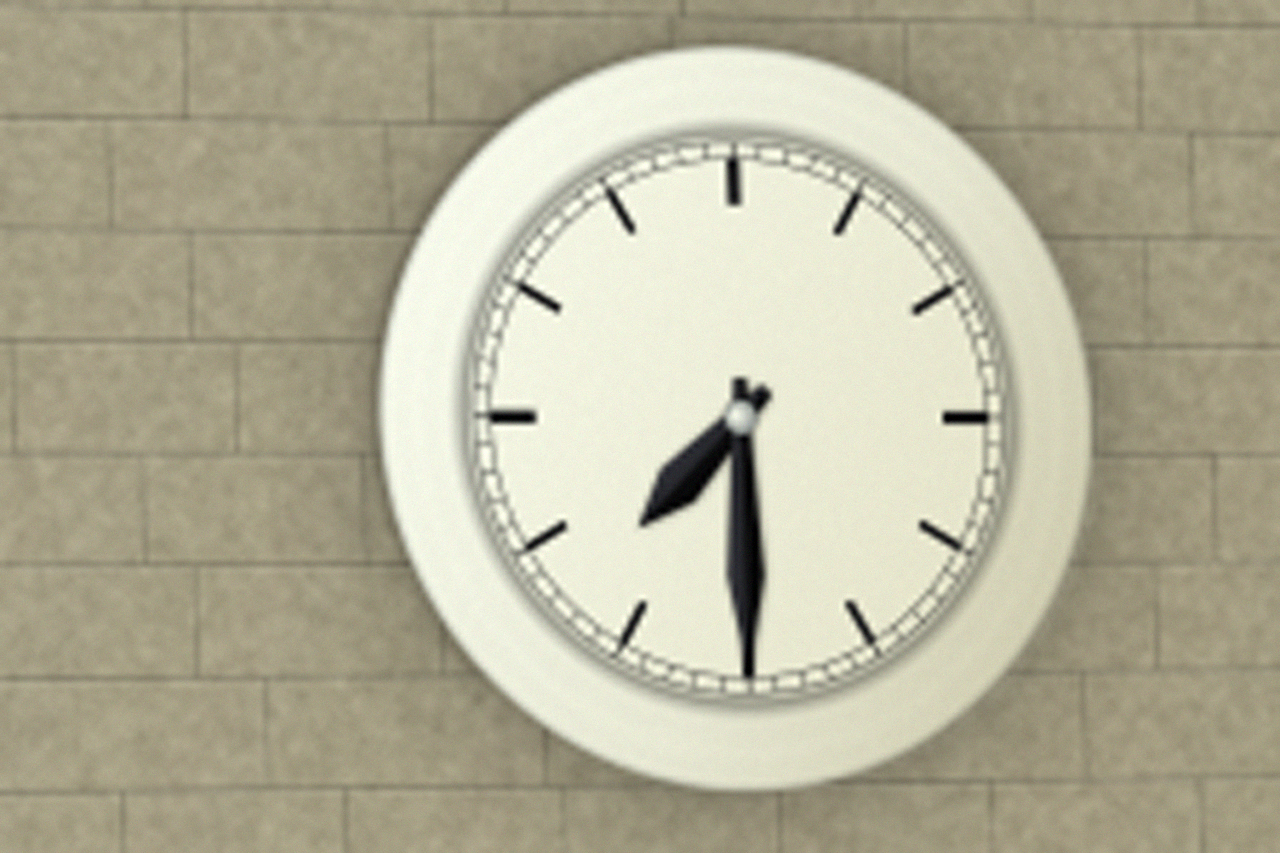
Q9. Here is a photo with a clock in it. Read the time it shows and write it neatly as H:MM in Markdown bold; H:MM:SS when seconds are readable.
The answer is **7:30**
